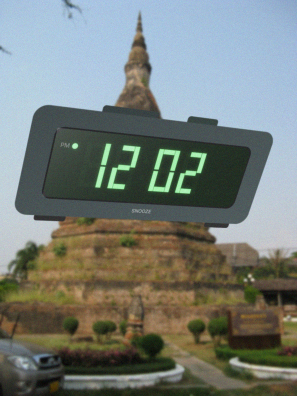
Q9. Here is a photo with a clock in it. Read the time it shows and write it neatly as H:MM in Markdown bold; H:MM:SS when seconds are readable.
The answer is **12:02**
